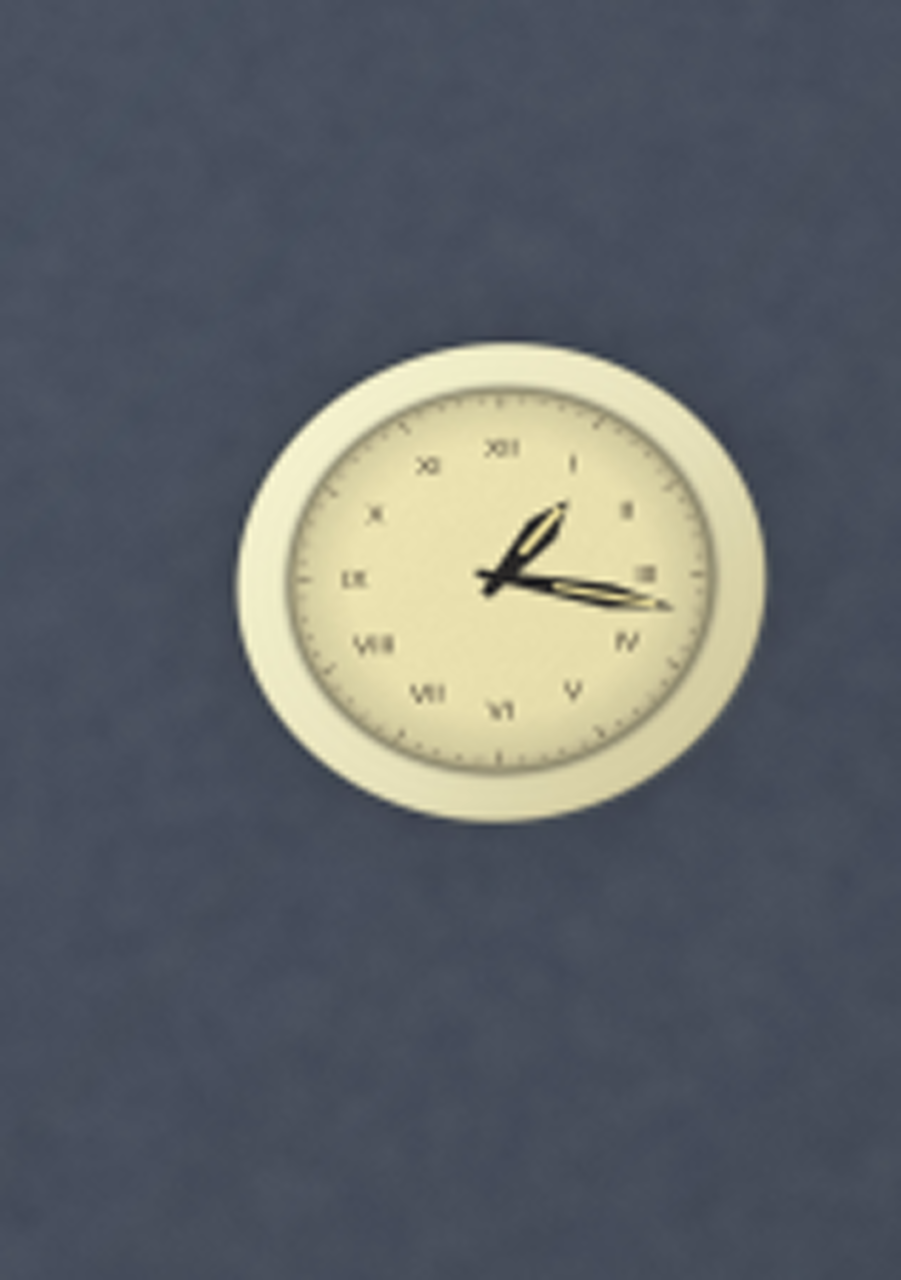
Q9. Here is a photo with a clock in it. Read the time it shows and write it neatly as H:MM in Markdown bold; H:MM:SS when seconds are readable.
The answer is **1:17**
